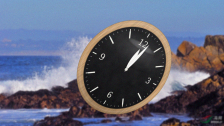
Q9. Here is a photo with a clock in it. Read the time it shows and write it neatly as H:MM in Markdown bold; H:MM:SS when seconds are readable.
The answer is **12:02**
